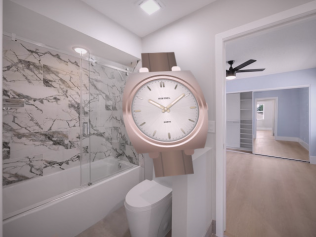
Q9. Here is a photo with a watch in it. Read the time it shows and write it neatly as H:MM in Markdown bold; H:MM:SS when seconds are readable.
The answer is **10:09**
